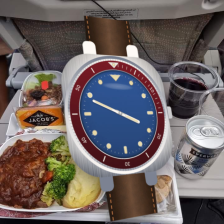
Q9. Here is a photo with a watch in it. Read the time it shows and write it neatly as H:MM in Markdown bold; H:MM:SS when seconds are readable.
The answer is **3:49**
